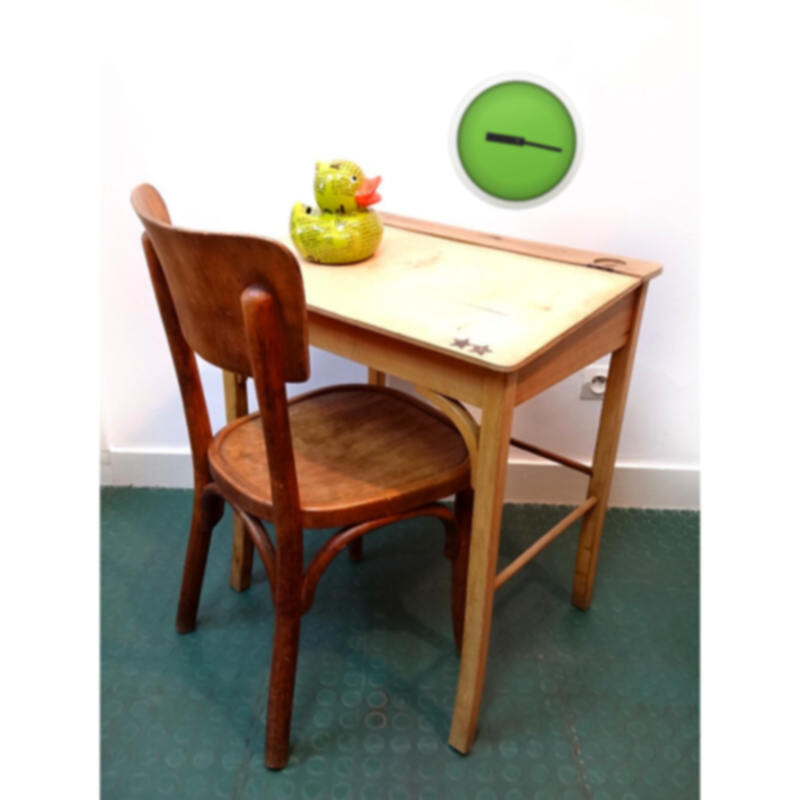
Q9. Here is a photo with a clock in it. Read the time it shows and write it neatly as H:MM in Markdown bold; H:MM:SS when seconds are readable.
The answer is **9:17**
